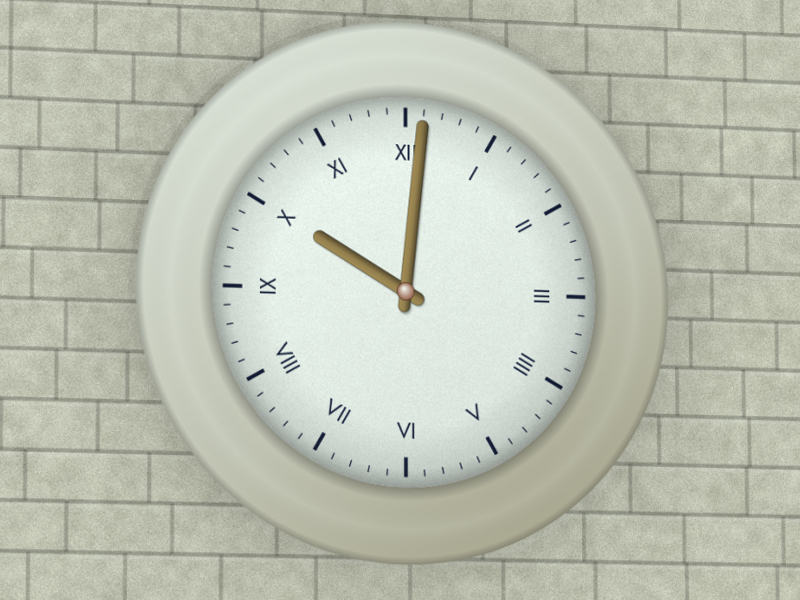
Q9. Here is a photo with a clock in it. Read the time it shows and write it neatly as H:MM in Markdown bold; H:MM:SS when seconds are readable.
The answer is **10:01**
